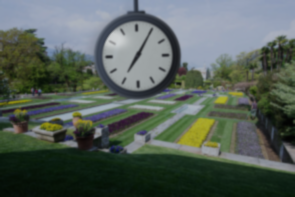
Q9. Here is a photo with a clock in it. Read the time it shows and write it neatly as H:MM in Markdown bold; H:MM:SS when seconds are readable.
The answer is **7:05**
